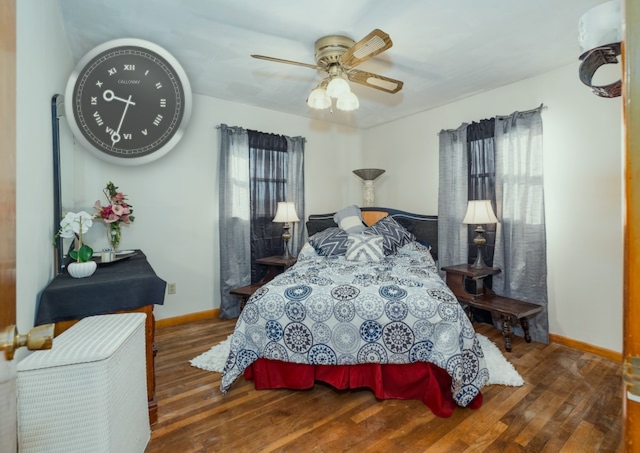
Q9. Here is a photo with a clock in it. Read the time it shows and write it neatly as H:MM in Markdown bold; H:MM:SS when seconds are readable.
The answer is **9:33**
